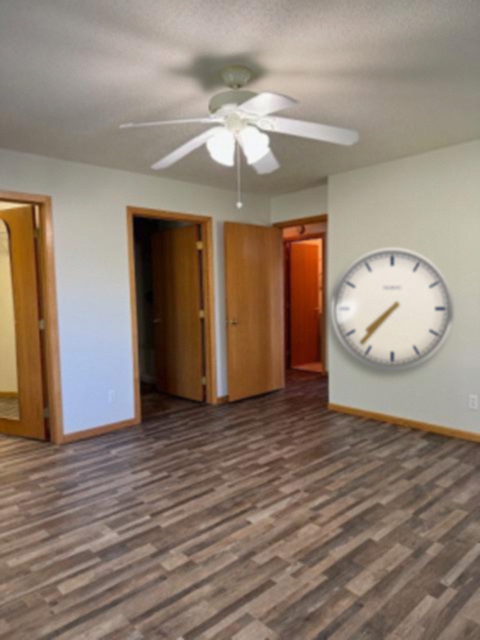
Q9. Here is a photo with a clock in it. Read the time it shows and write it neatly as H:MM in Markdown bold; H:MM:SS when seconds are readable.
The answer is **7:37**
